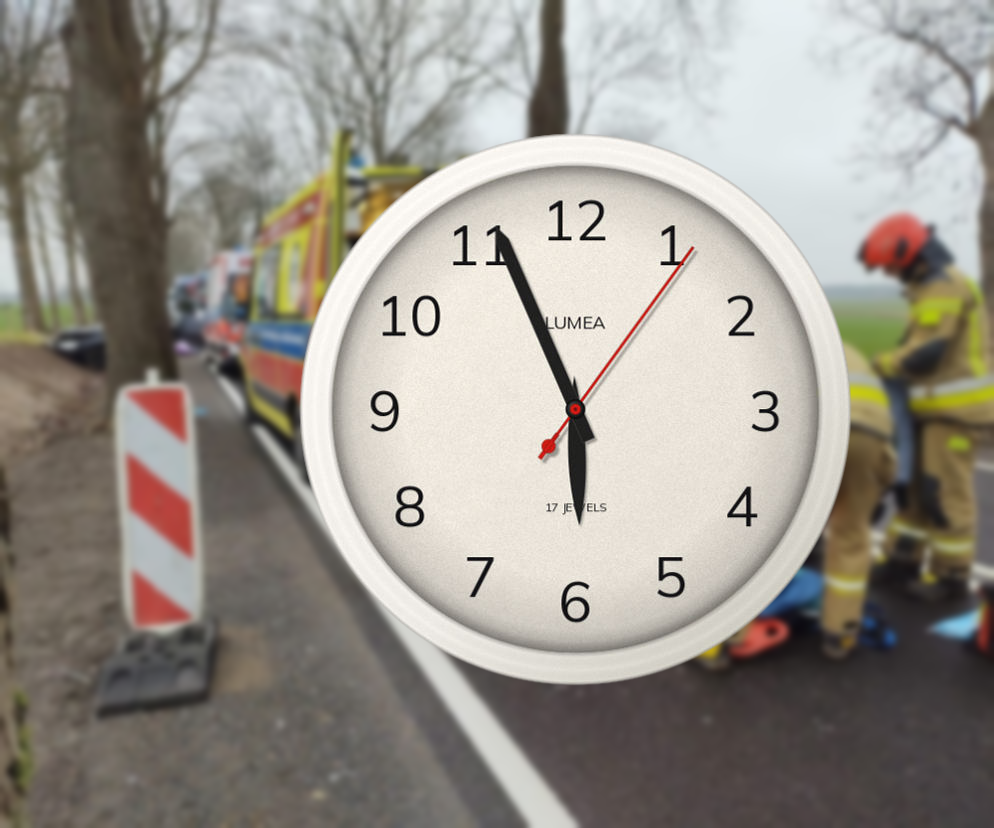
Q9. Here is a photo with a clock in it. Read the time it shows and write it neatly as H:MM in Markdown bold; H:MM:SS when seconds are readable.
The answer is **5:56:06**
